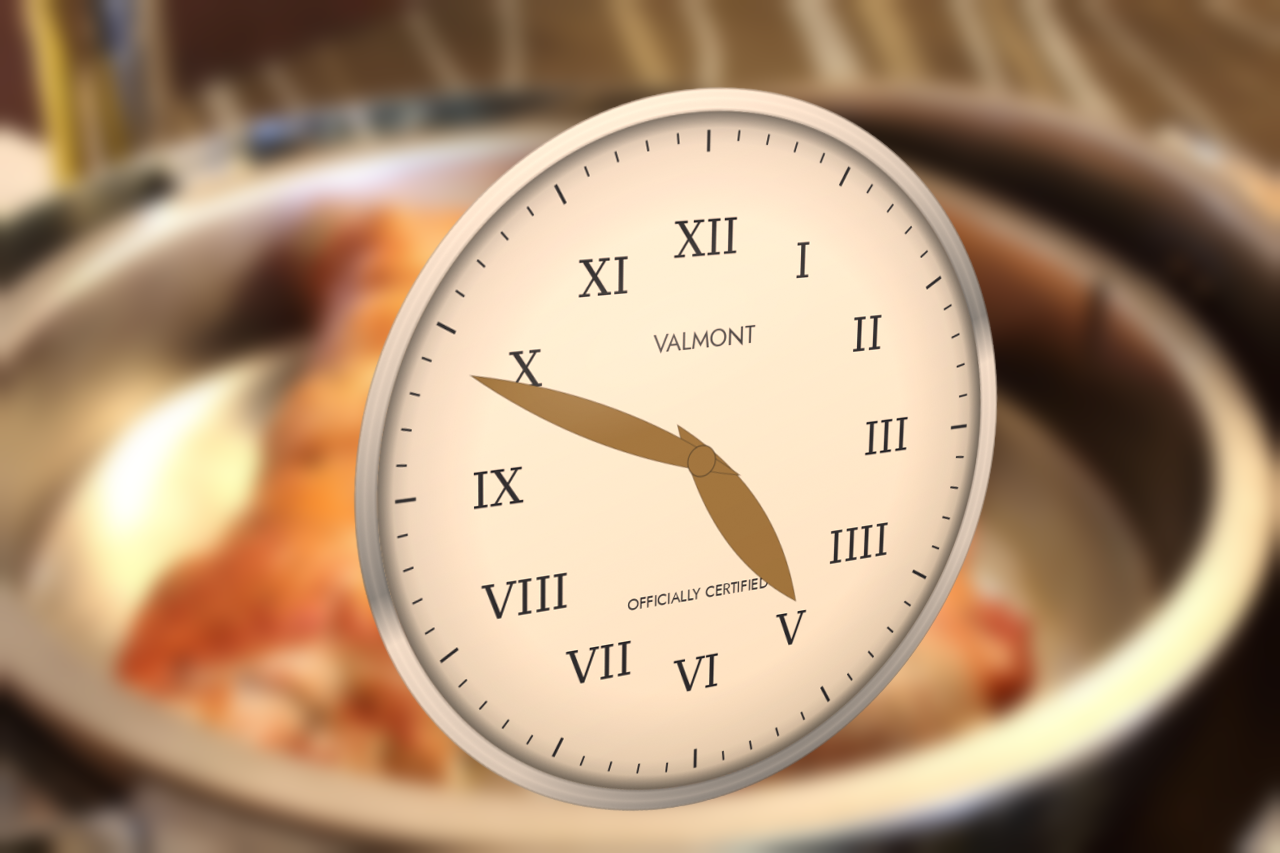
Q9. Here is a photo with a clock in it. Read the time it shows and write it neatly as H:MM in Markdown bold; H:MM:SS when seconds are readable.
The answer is **4:49**
